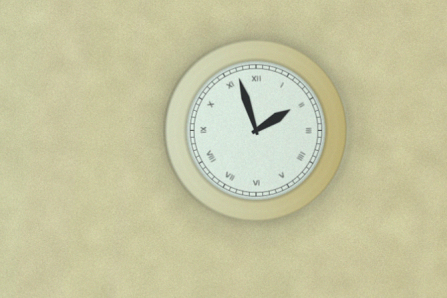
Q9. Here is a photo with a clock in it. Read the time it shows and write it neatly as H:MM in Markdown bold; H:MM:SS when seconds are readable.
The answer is **1:57**
